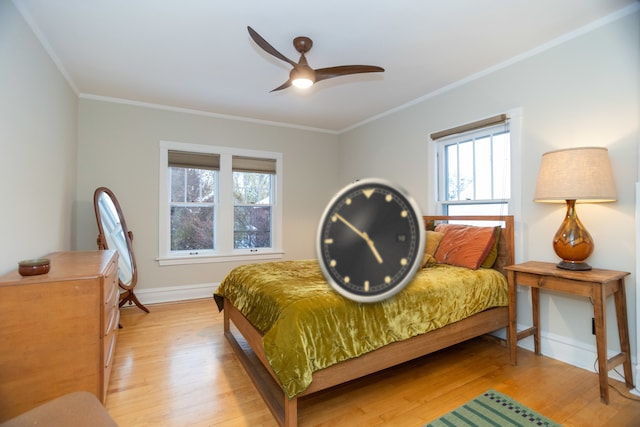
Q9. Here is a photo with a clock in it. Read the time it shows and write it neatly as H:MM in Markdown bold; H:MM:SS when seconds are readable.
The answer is **4:51**
